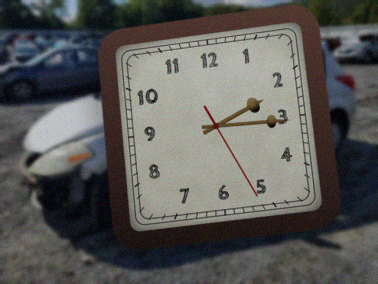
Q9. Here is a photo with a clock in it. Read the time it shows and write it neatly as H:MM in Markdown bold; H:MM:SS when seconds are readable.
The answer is **2:15:26**
